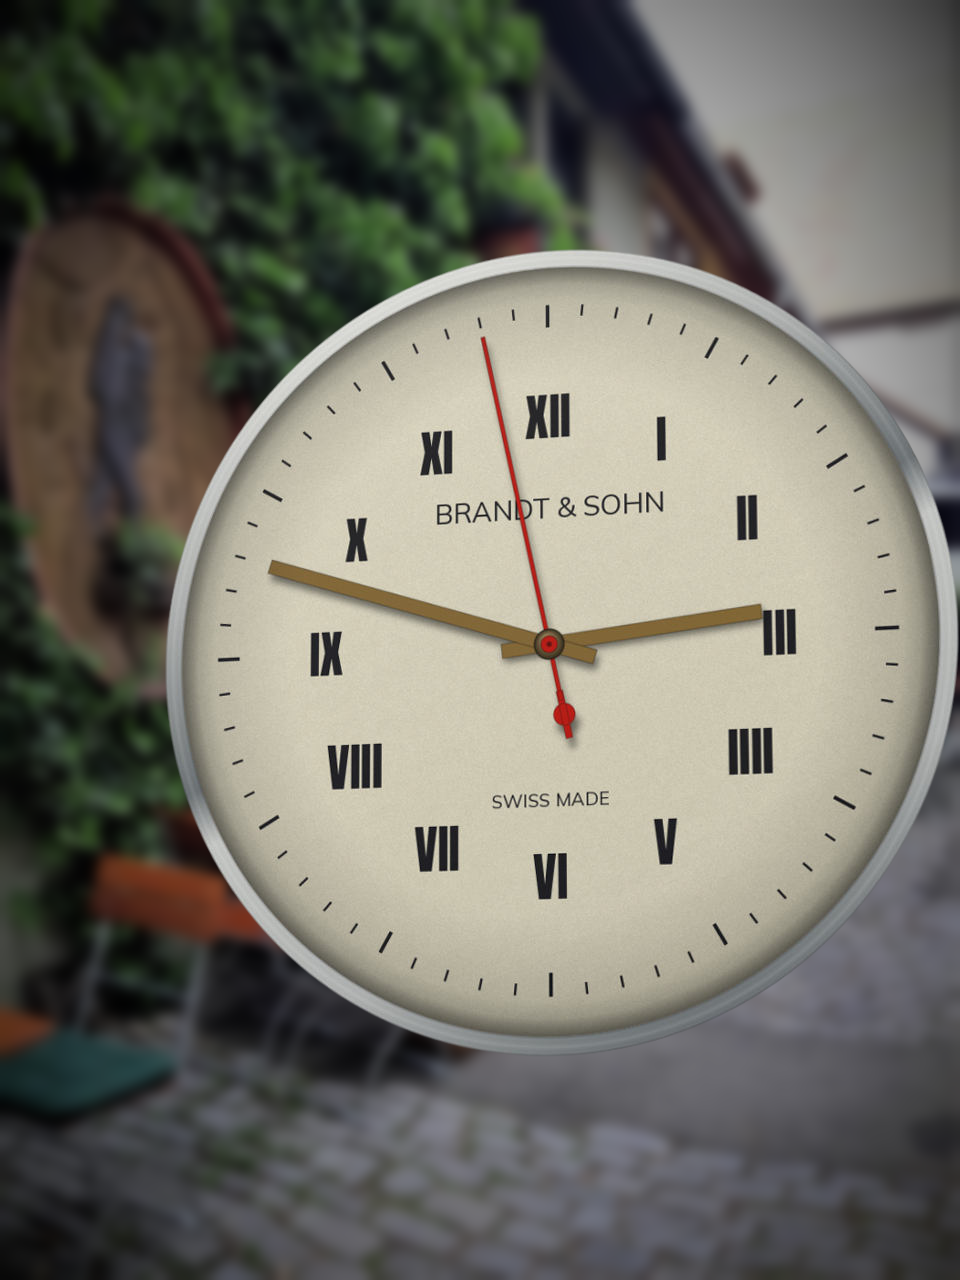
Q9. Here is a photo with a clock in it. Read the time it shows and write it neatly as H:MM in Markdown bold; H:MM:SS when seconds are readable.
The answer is **2:47:58**
